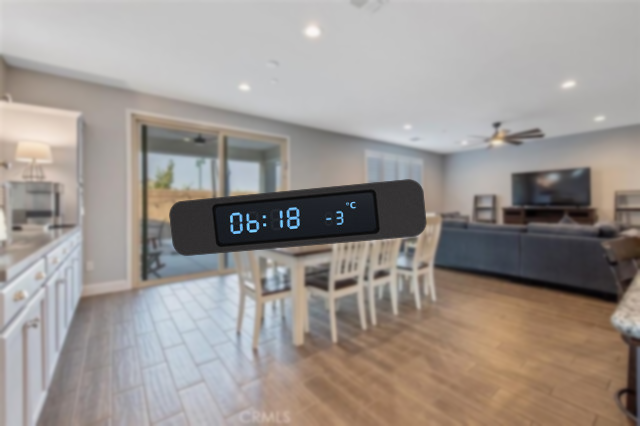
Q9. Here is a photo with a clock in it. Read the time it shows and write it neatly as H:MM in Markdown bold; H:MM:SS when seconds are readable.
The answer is **6:18**
